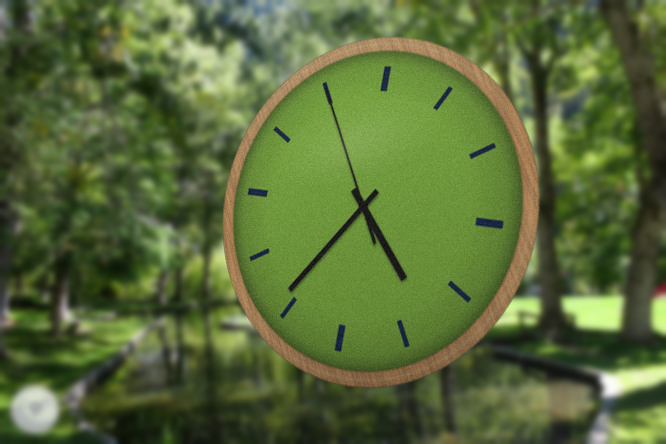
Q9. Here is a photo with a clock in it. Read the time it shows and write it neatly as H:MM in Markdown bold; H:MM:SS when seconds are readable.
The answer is **4:35:55**
